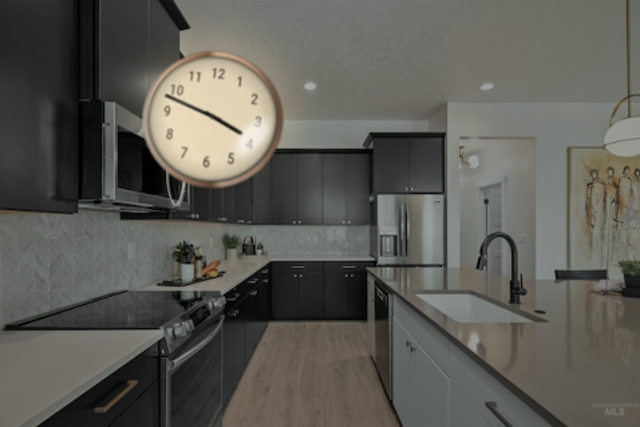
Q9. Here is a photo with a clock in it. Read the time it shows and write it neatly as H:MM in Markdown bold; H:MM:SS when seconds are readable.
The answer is **3:48**
